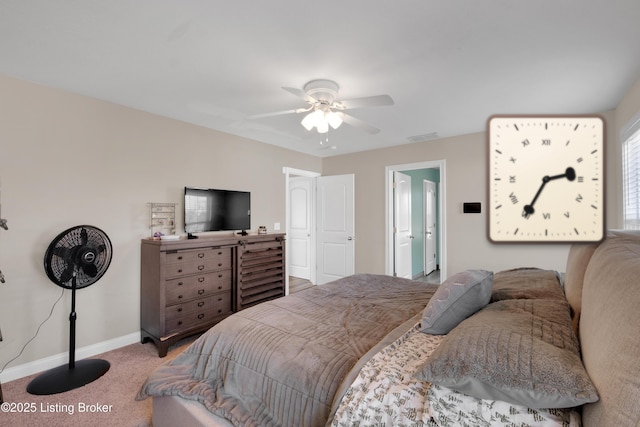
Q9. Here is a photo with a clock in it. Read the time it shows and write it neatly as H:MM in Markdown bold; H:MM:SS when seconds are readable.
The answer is **2:35**
